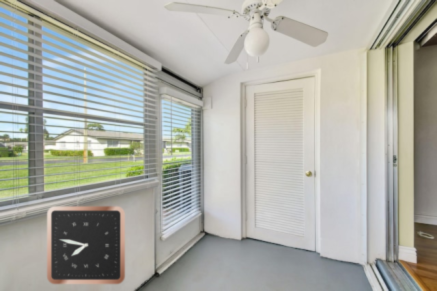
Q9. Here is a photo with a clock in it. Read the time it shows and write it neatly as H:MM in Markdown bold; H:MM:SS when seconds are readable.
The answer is **7:47**
